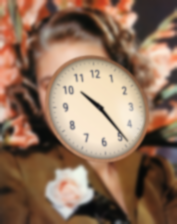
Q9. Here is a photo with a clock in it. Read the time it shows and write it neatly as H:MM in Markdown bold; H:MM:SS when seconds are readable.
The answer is **10:24**
